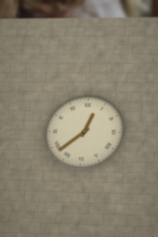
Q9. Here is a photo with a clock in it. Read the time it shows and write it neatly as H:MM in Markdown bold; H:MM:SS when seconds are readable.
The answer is **12:38**
